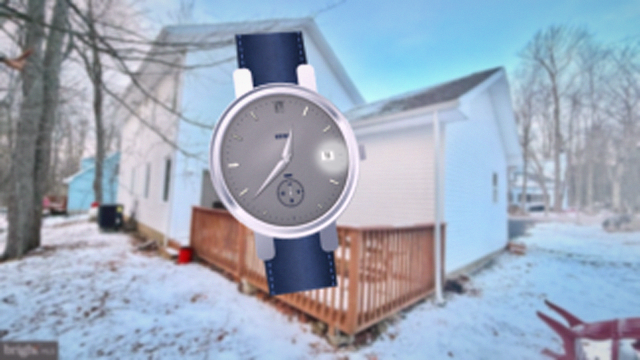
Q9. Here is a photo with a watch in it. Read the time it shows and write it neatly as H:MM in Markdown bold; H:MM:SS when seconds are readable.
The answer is **12:38**
